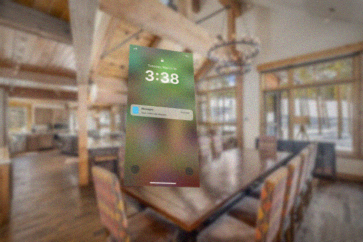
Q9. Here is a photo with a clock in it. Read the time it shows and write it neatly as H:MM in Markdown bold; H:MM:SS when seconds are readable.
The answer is **3:38**
